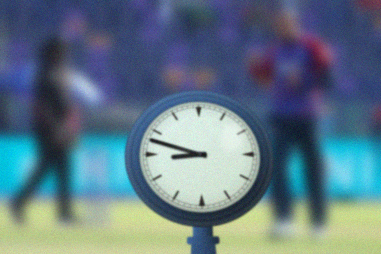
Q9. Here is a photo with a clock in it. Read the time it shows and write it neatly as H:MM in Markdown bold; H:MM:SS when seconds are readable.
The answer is **8:48**
